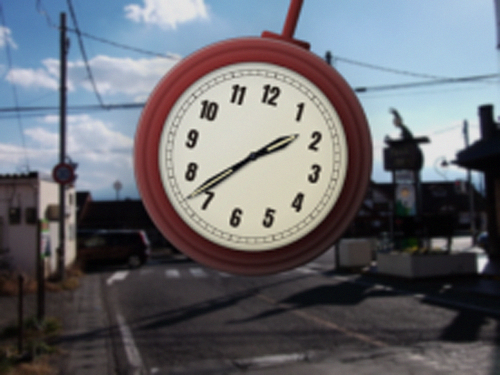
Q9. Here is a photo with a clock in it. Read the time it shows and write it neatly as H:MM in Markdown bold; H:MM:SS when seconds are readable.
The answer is **1:37**
